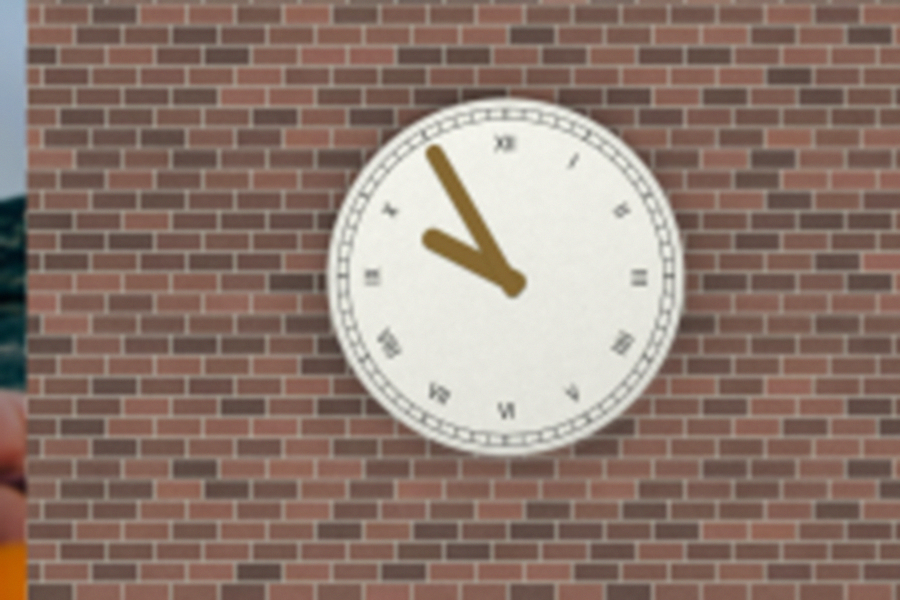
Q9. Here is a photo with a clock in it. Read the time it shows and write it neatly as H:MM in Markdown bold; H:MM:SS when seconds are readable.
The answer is **9:55**
